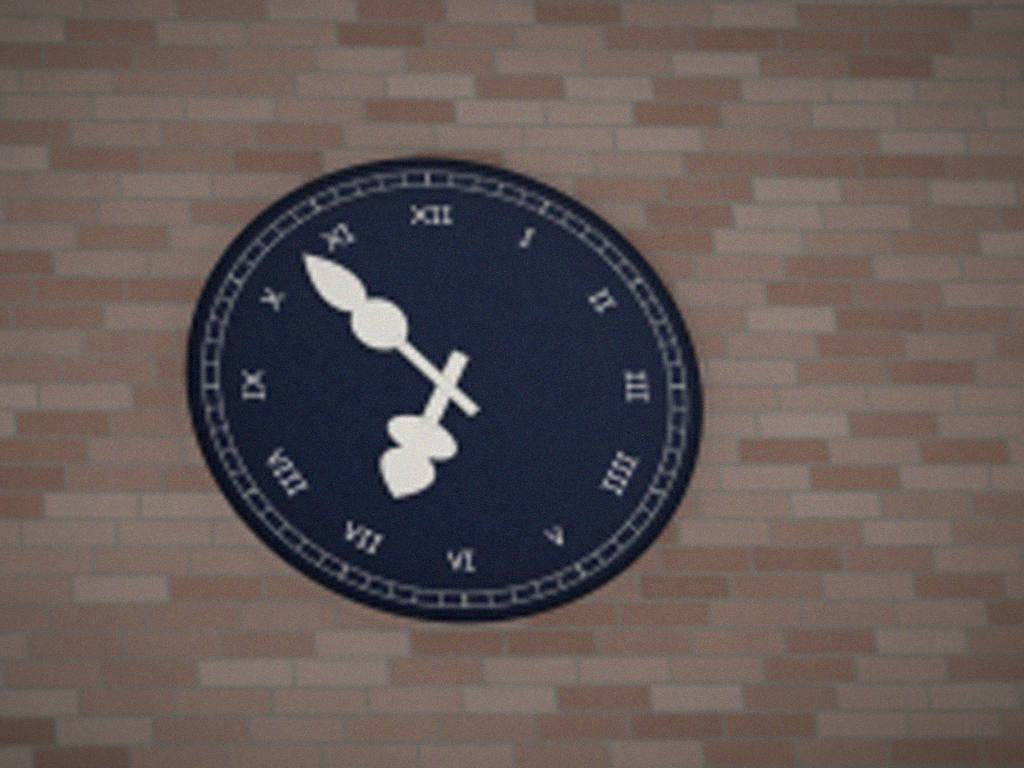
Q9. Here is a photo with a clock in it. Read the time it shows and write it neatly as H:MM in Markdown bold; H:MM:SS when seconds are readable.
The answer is **6:53**
